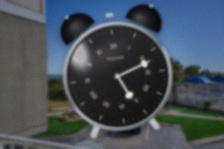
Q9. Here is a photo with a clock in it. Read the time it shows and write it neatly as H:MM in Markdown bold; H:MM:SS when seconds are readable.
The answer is **5:12**
